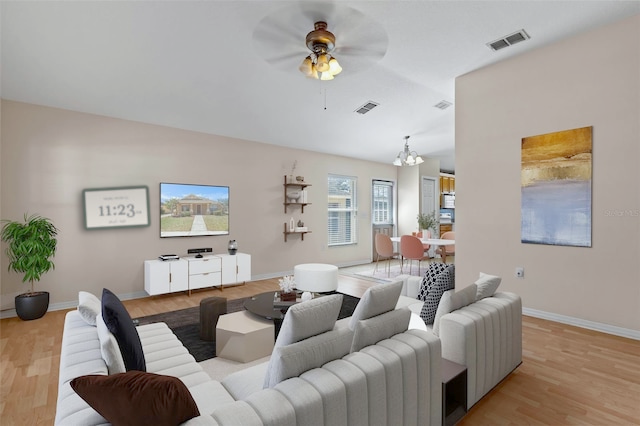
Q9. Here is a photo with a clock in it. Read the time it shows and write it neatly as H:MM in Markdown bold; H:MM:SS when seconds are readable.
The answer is **11:23**
